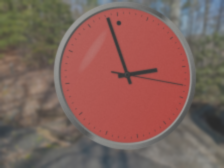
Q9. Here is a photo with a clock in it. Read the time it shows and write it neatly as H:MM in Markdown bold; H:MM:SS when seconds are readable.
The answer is **2:58:18**
